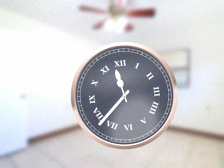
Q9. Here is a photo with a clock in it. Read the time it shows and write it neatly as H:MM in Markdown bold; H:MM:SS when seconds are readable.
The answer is **11:38**
